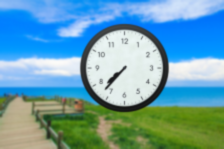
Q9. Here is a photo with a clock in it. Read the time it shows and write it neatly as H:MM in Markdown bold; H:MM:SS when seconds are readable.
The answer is **7:37**
